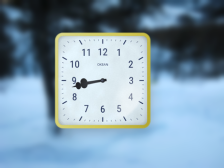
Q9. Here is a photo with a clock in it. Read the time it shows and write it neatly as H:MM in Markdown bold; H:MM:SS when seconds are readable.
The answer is **8:43**
